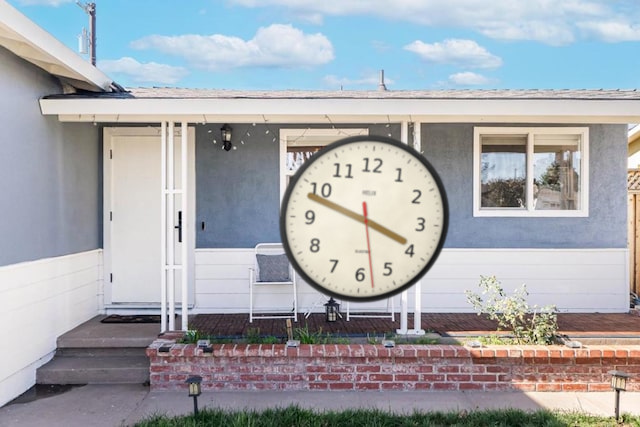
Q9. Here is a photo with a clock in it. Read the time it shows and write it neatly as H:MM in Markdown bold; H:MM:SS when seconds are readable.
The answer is **3:48:28**
